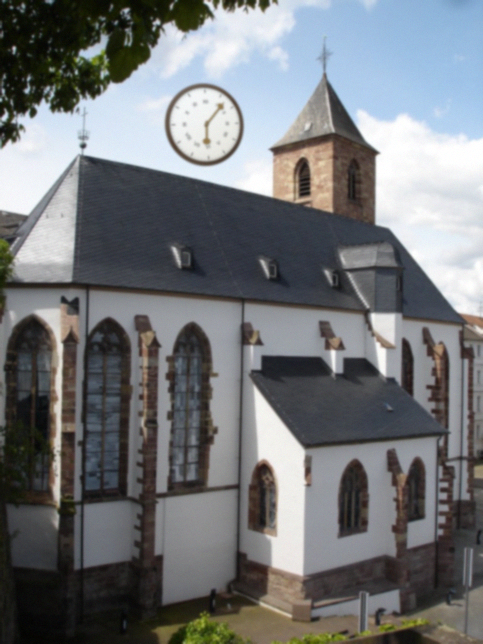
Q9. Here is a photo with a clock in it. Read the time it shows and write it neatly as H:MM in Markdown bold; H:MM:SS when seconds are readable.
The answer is **6:07**
